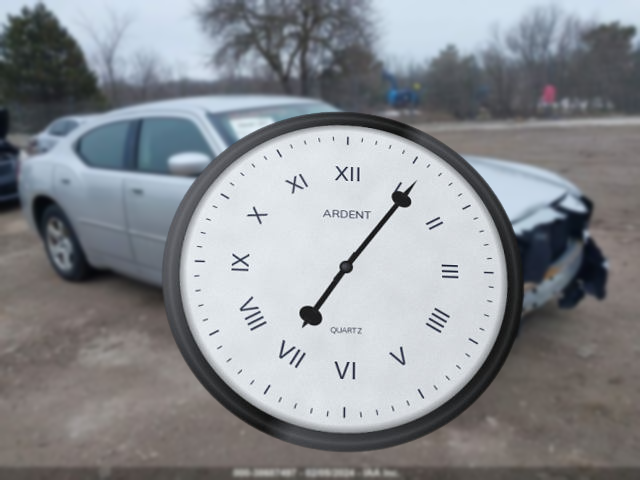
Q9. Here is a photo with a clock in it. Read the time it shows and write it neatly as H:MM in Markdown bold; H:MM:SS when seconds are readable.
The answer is **7:06**
